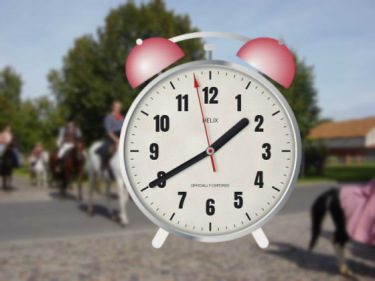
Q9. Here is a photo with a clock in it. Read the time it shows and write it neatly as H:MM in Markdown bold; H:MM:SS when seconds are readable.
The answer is **1:39:58**
